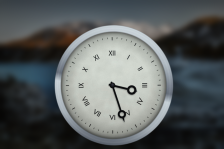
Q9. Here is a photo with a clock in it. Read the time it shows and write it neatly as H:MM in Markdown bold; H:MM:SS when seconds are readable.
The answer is **3:27**
